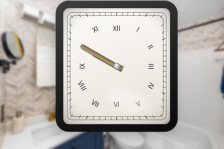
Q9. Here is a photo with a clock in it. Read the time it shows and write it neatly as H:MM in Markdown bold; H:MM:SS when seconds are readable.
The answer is **9:50**
